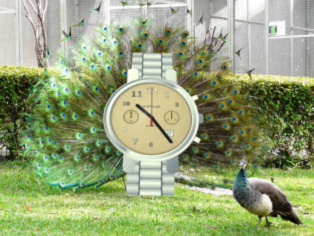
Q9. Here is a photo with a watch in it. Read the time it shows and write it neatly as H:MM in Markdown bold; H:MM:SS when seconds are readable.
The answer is **10:24**
